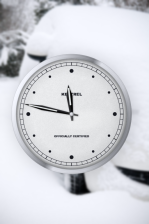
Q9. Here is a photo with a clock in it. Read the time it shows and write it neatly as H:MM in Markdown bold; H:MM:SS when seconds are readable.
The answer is **11:47**
